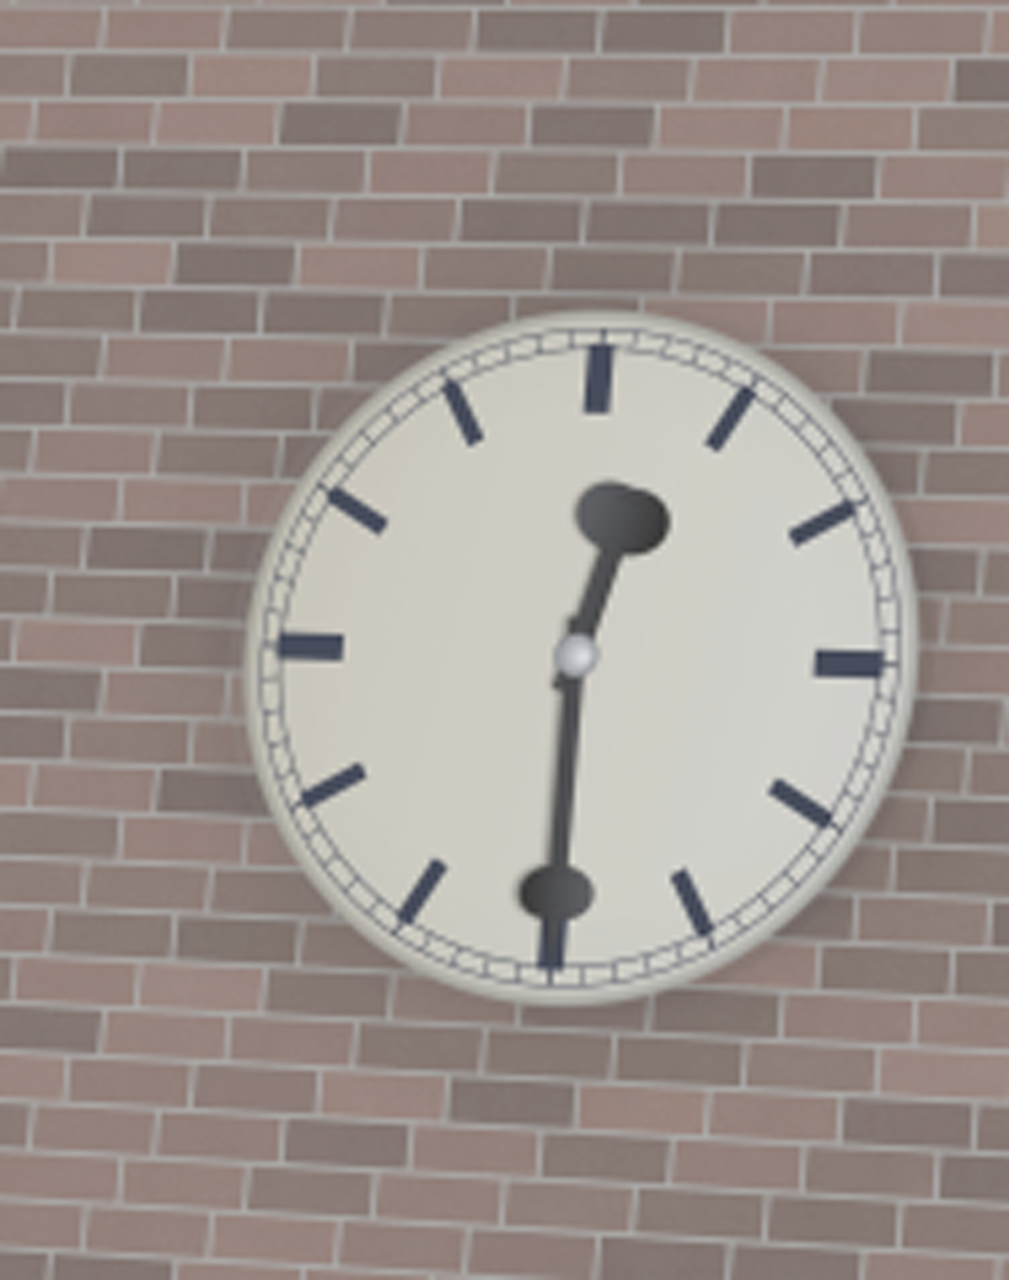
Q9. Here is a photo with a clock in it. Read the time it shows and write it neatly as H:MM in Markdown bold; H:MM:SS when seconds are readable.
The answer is **12:30**
